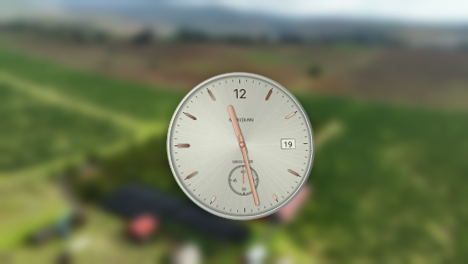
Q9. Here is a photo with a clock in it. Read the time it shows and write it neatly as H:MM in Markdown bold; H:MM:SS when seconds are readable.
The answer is **11:28**
